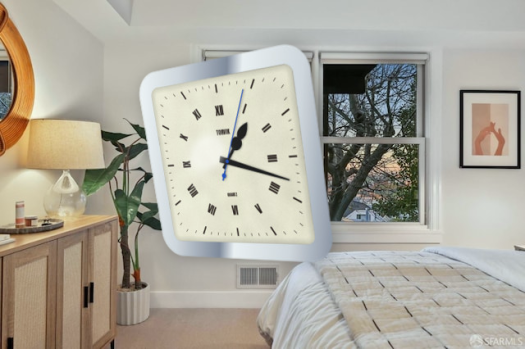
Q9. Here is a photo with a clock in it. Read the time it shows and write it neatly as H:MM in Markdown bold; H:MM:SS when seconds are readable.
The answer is **1:18:04**
